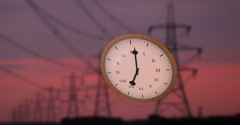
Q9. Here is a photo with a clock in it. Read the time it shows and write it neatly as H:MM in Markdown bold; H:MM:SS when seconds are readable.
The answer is **7:01**
